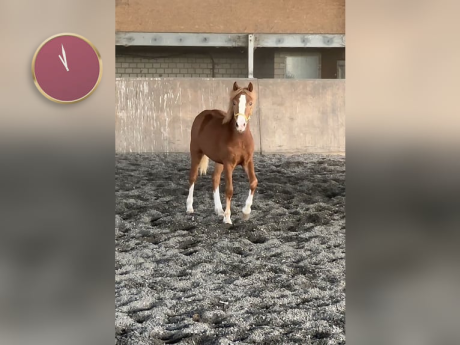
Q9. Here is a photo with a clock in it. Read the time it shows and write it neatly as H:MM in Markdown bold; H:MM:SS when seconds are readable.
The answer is **10:58**
